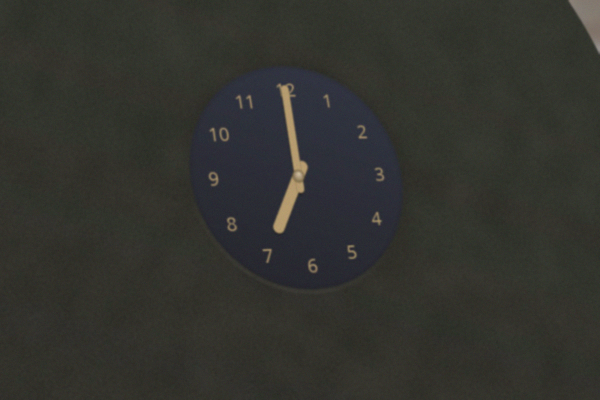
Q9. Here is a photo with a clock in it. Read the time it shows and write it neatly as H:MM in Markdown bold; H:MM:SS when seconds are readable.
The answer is **7:00**
